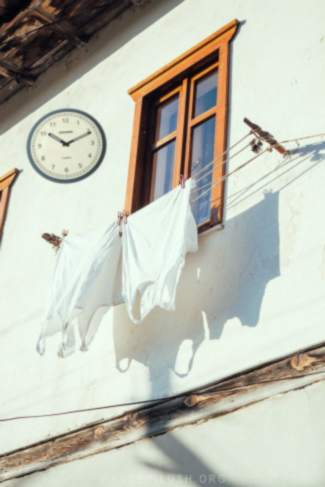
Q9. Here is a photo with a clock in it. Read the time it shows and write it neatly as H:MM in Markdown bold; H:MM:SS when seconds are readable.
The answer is **10:11**
